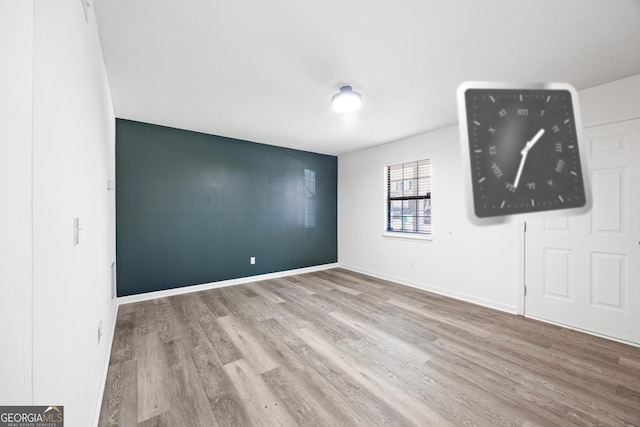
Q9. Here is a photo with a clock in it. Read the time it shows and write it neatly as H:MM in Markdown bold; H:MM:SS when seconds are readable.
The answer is **1:34**
